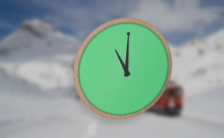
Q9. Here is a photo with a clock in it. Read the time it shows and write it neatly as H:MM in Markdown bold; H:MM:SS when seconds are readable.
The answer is **11:00**
